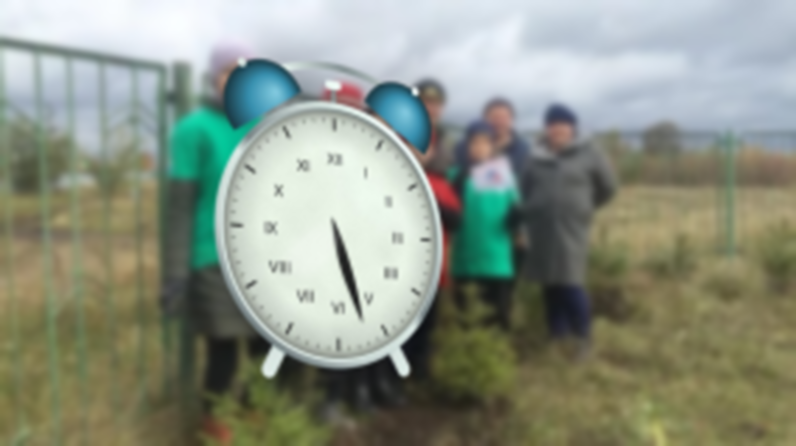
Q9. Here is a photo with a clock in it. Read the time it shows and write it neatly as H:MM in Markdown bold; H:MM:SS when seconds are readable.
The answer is **5:27**
